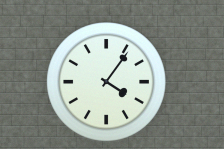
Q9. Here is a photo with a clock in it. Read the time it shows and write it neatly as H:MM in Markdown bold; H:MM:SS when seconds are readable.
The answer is **4:06**
